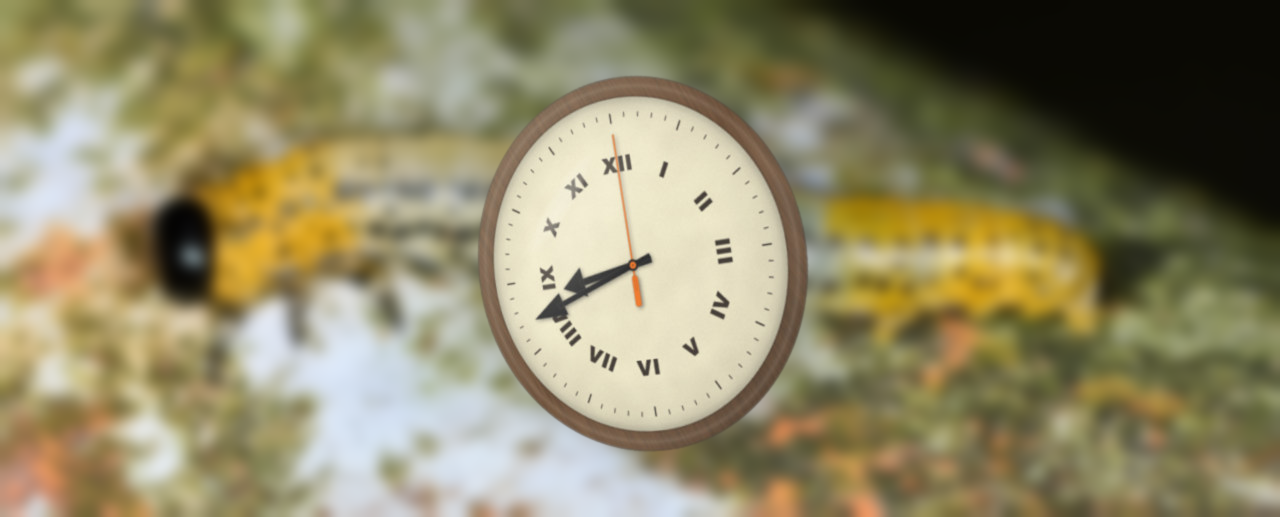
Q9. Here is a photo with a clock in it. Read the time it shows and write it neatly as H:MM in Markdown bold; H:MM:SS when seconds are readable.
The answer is **8:42:00**
